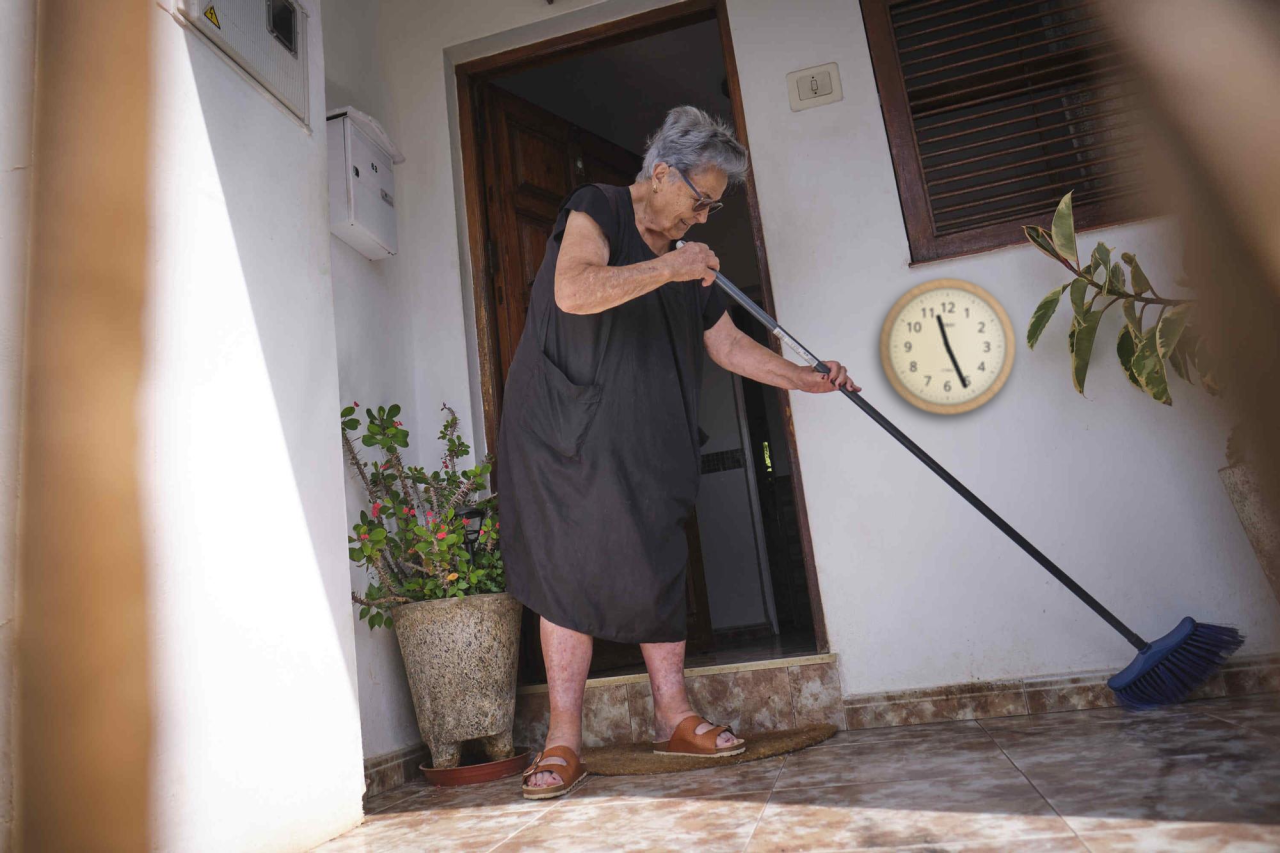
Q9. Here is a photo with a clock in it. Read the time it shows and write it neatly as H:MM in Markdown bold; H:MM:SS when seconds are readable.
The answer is **11:26**
